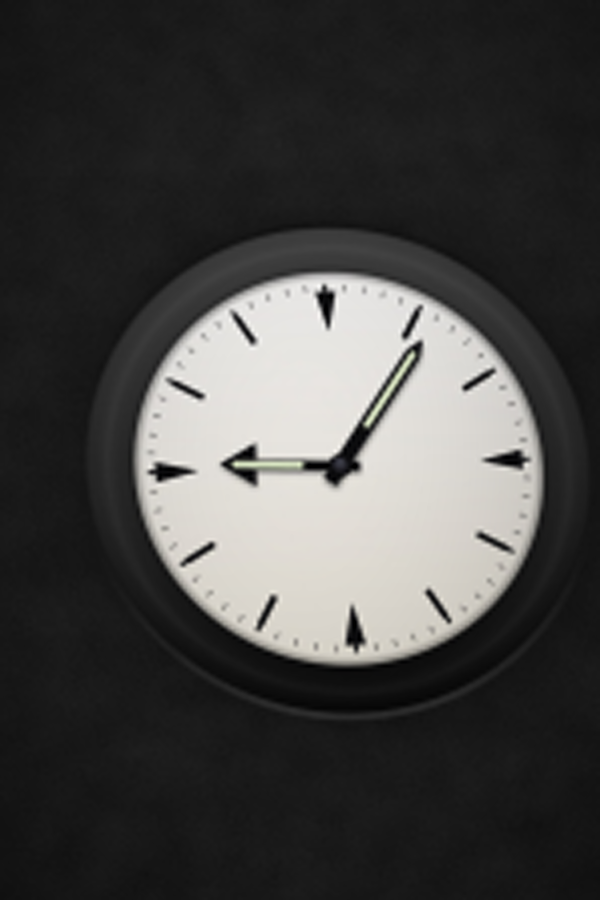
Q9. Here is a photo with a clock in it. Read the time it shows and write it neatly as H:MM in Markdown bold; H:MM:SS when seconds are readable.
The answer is **9:06**
